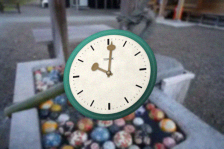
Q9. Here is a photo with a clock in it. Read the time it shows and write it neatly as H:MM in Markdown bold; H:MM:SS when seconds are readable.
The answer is **10:01**
